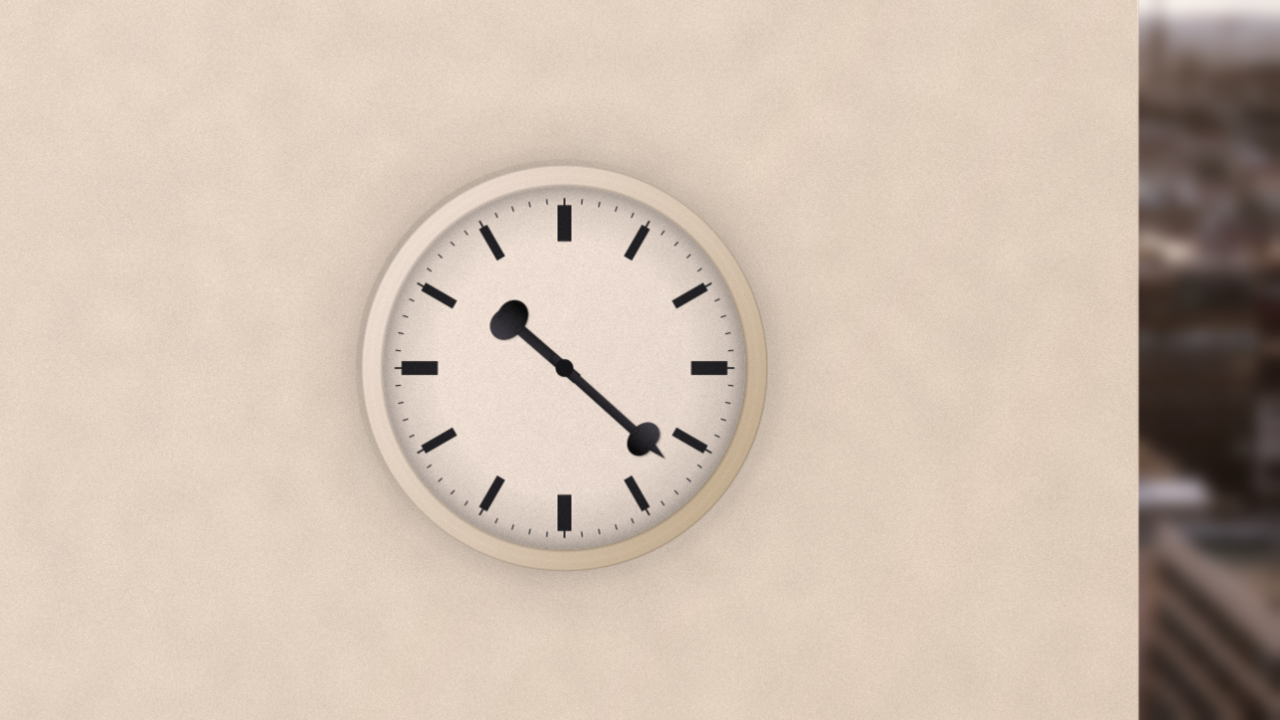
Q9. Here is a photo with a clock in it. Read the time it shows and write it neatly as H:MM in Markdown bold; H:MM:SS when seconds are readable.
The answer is **10:22**
